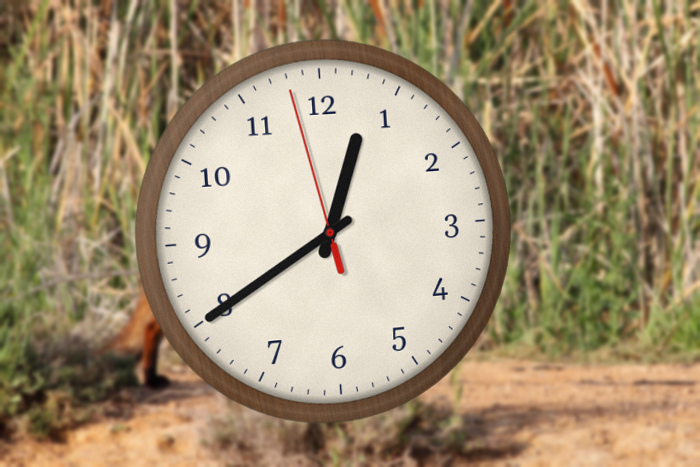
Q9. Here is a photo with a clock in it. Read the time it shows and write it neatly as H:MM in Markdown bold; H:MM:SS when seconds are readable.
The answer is **12:39:58**
